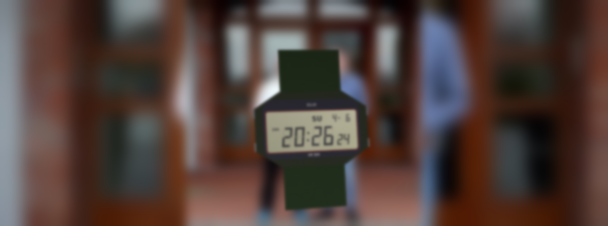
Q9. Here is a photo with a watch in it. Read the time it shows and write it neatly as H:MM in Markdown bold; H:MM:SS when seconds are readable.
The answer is **20:26**
